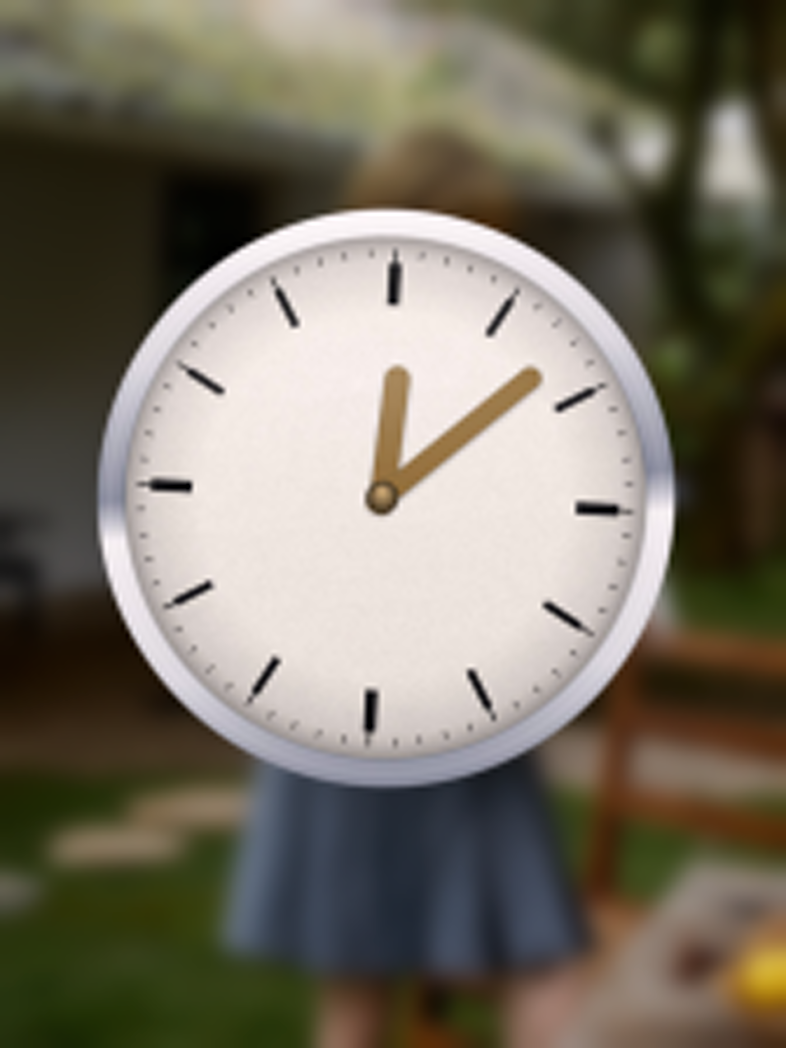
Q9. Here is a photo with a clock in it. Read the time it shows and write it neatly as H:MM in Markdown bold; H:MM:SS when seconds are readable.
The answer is **12:08**
